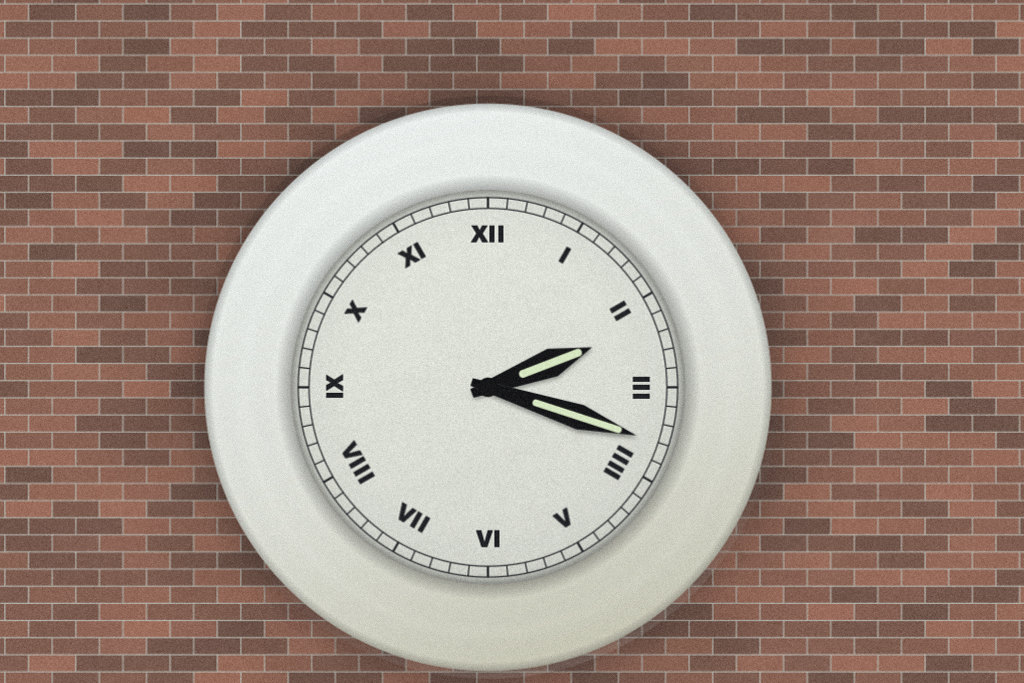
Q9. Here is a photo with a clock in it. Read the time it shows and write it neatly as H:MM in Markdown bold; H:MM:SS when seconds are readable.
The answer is **2:18**
